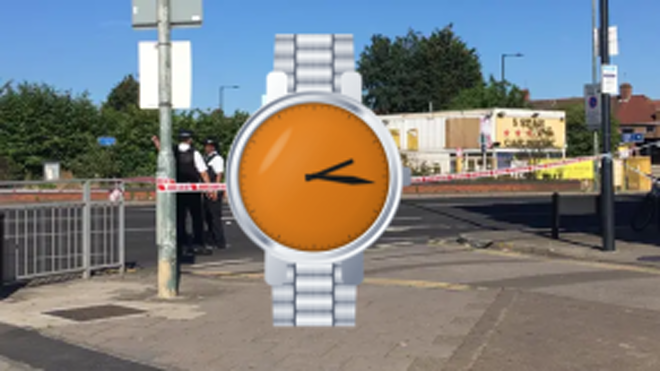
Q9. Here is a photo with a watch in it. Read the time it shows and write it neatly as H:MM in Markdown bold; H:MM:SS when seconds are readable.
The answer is **2:16**
